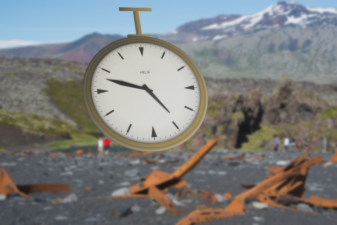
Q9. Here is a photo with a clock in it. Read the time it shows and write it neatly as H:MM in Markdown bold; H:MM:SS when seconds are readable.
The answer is **4:48**
